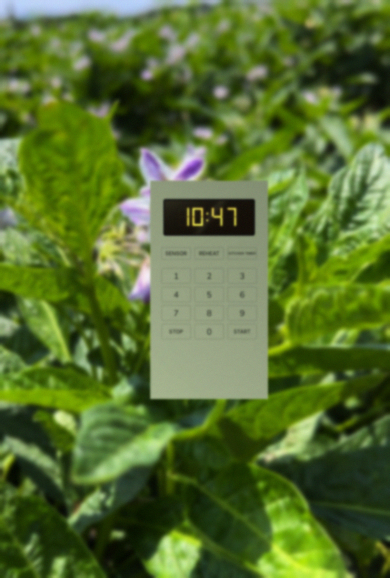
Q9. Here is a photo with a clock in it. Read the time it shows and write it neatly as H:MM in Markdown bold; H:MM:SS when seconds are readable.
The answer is **10:47**
